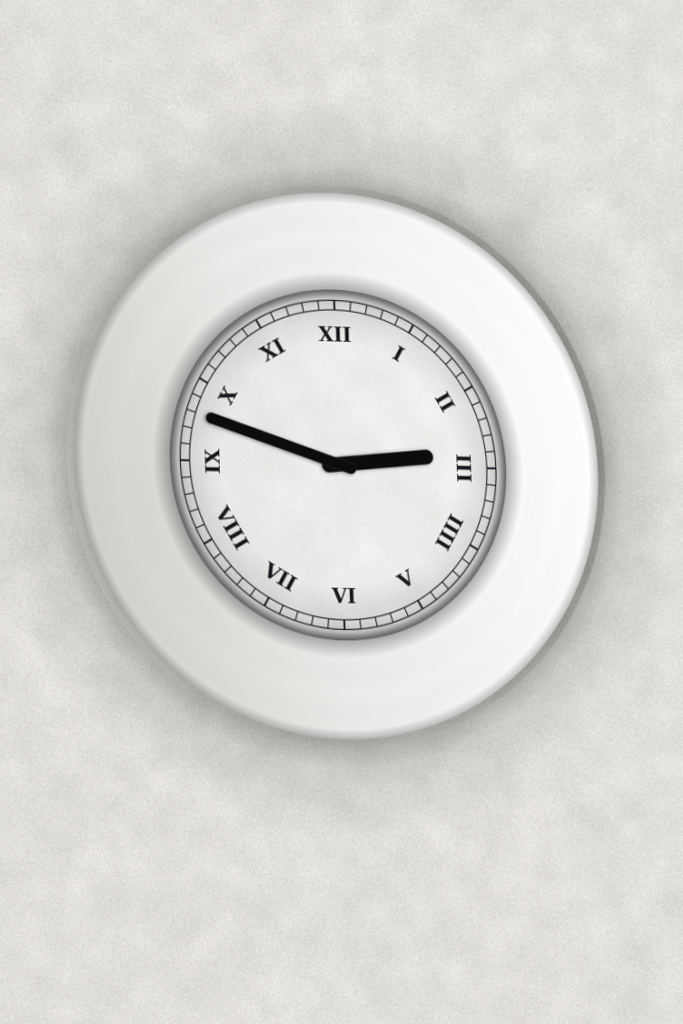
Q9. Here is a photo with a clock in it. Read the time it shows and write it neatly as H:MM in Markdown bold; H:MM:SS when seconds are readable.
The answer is **2:48**
